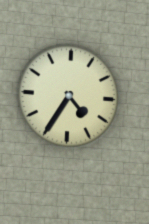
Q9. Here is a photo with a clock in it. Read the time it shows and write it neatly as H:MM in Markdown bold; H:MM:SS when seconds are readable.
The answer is **4:35**
